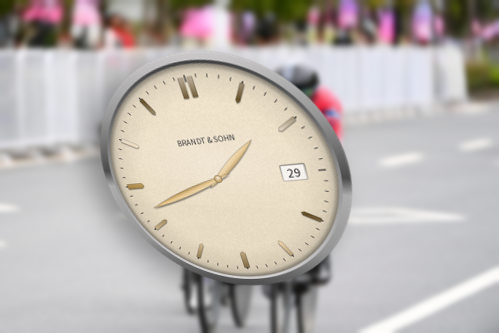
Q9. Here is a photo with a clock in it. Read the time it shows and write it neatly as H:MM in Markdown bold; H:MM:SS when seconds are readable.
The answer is **1:42**
